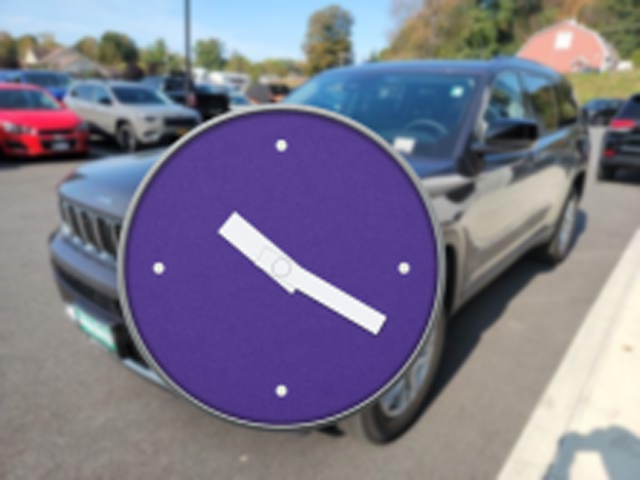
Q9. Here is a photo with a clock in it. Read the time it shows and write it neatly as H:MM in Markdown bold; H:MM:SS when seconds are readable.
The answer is **10:20**
